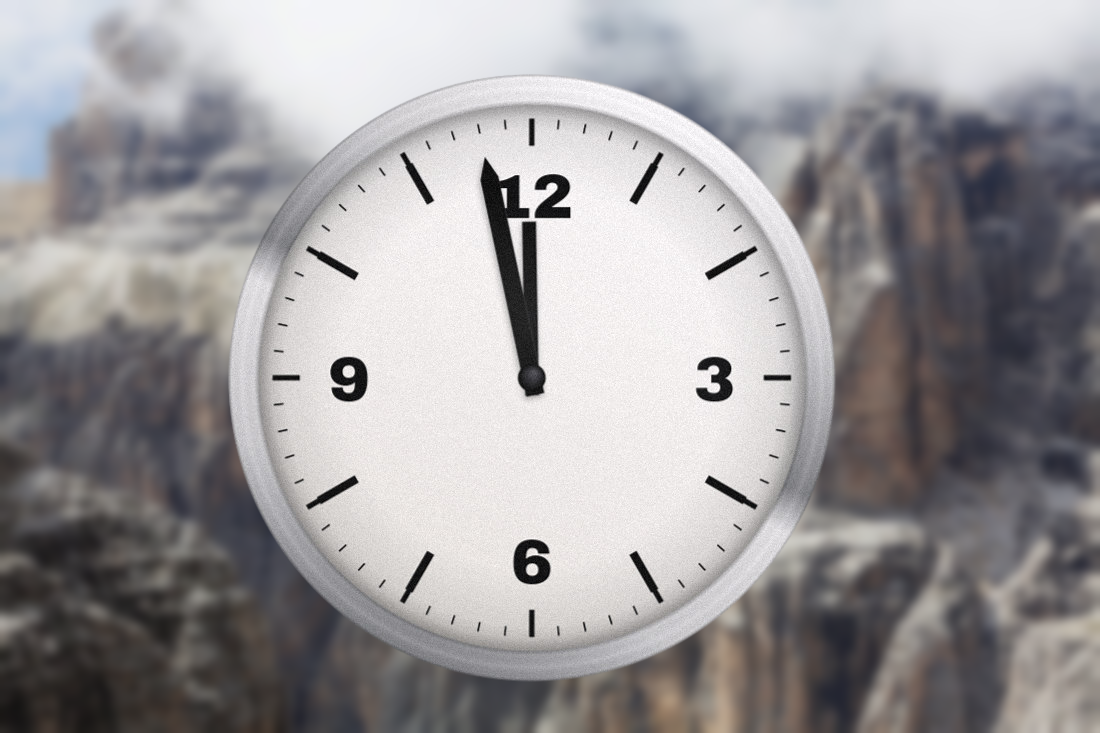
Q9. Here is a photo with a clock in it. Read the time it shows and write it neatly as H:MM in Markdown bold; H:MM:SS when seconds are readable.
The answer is **11:58**
